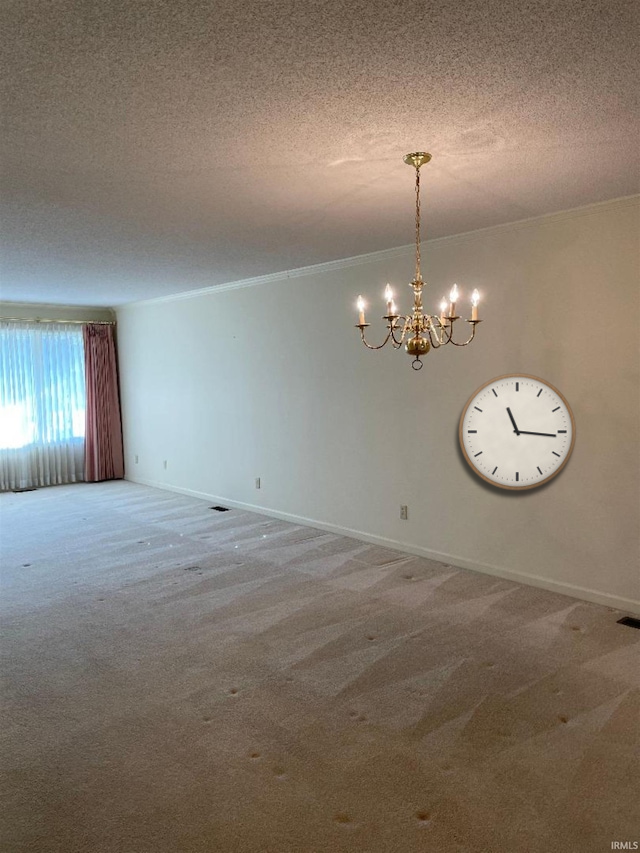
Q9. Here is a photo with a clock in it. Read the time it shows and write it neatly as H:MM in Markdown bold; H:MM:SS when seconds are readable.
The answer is **11:16**
